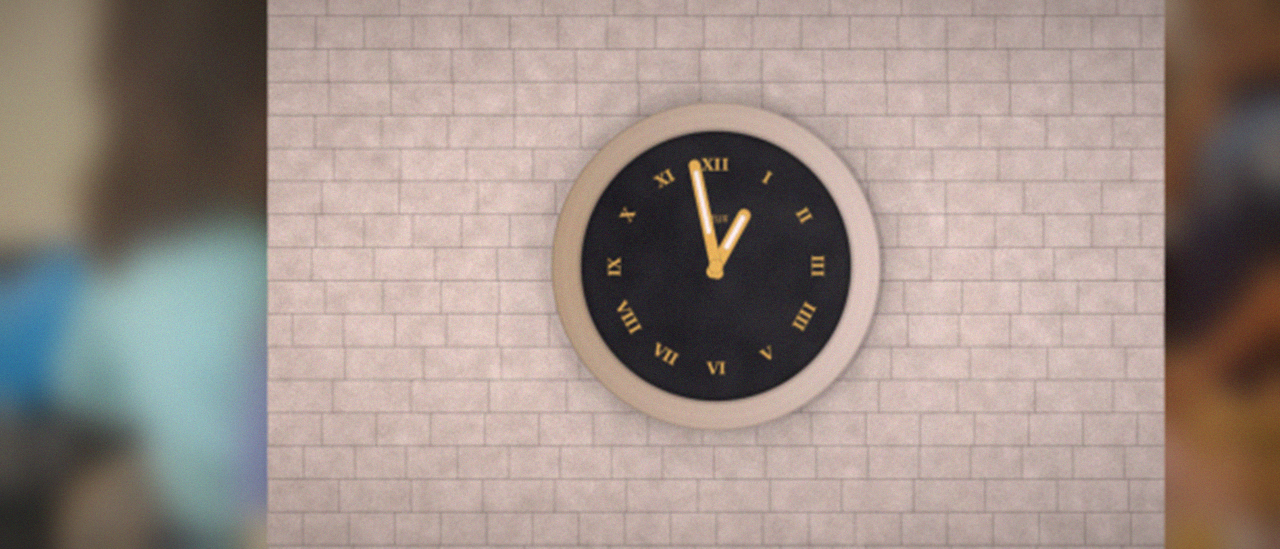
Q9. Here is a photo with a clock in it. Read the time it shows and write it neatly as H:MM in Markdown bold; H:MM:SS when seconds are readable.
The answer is **12:58**
